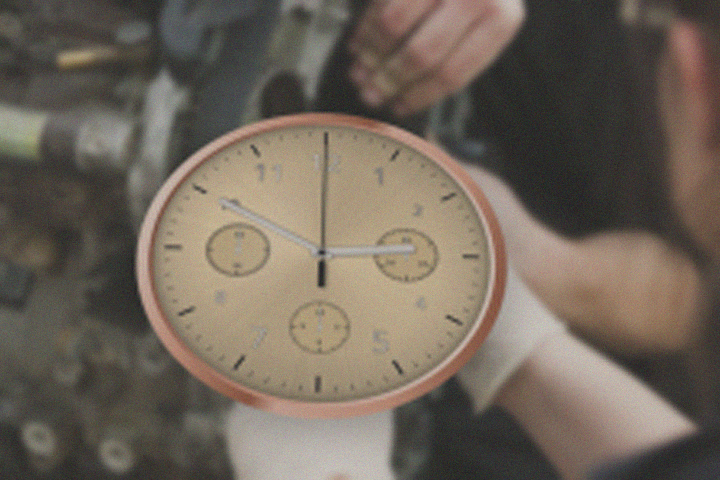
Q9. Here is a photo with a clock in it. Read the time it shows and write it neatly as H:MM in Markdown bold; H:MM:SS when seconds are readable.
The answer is **2:50**
